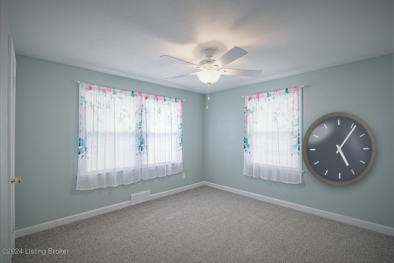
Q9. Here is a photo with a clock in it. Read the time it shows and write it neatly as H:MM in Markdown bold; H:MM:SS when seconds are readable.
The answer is **5:06**
